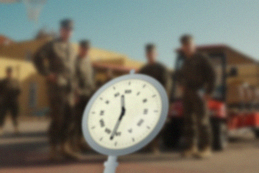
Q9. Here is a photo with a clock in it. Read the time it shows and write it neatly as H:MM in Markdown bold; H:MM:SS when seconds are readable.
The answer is **11:32**
